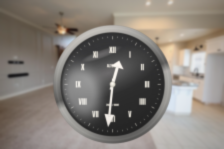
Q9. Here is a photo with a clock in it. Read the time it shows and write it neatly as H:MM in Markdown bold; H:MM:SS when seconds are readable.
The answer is **12:31**
